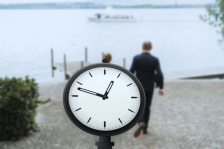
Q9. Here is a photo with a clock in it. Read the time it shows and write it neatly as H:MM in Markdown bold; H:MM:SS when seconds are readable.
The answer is **12:48**
